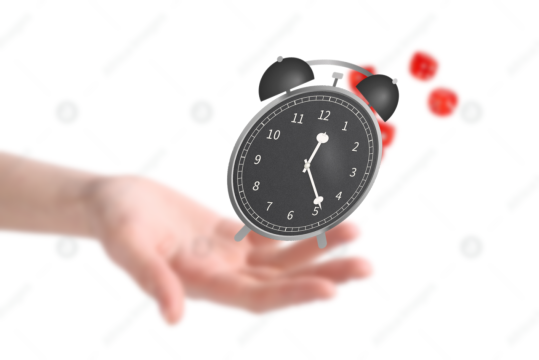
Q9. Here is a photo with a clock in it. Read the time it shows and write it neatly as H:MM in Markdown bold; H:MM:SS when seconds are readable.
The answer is **12:24**
